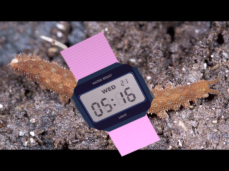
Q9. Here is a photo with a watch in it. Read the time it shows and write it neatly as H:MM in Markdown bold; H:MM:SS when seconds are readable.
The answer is **5:16**
